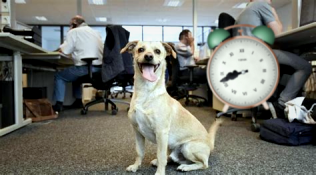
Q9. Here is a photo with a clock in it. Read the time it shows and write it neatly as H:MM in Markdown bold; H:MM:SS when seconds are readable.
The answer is **8:42**
